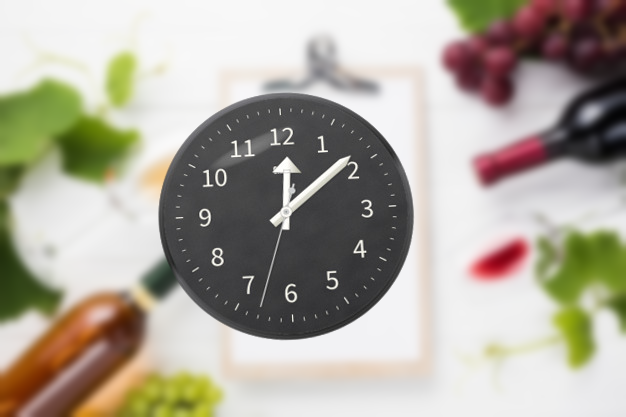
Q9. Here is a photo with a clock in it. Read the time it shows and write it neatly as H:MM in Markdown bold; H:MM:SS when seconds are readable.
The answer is **12:08:33**
